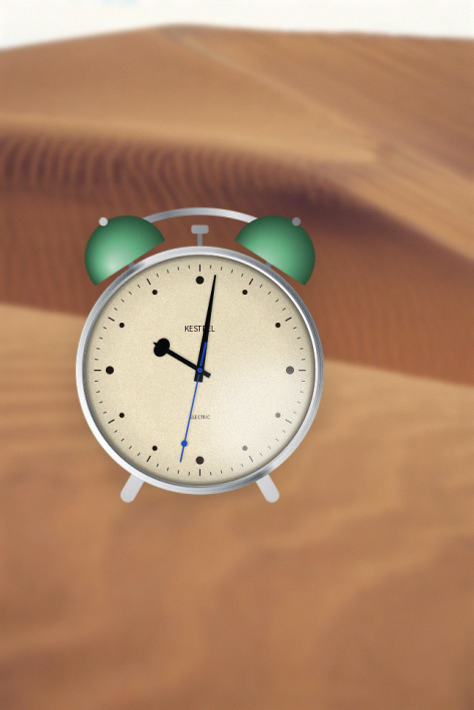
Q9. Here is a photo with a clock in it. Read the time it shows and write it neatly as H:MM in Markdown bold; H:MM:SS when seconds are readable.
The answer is **10:01:32**
